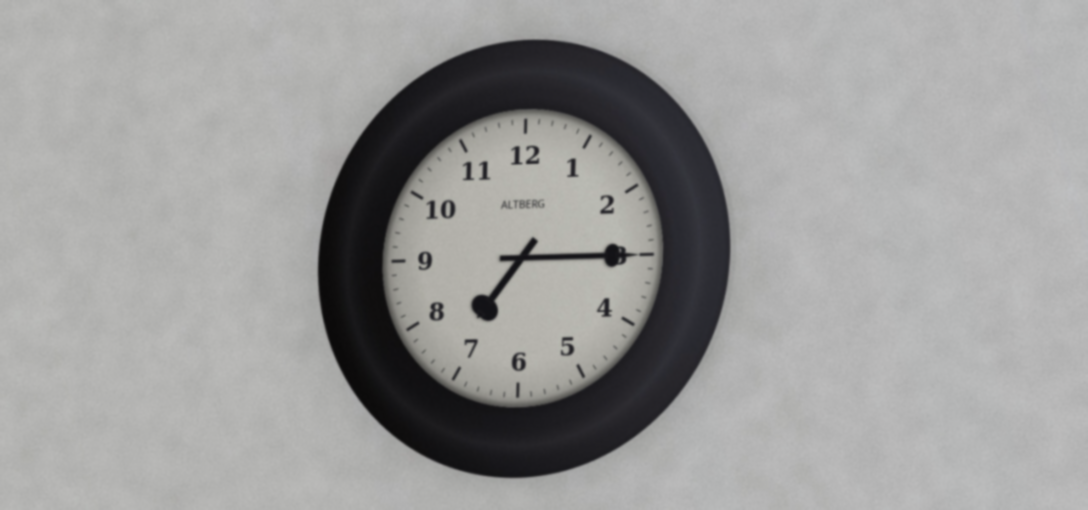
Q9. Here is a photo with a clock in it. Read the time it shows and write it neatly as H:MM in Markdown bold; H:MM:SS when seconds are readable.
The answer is **7:15**
